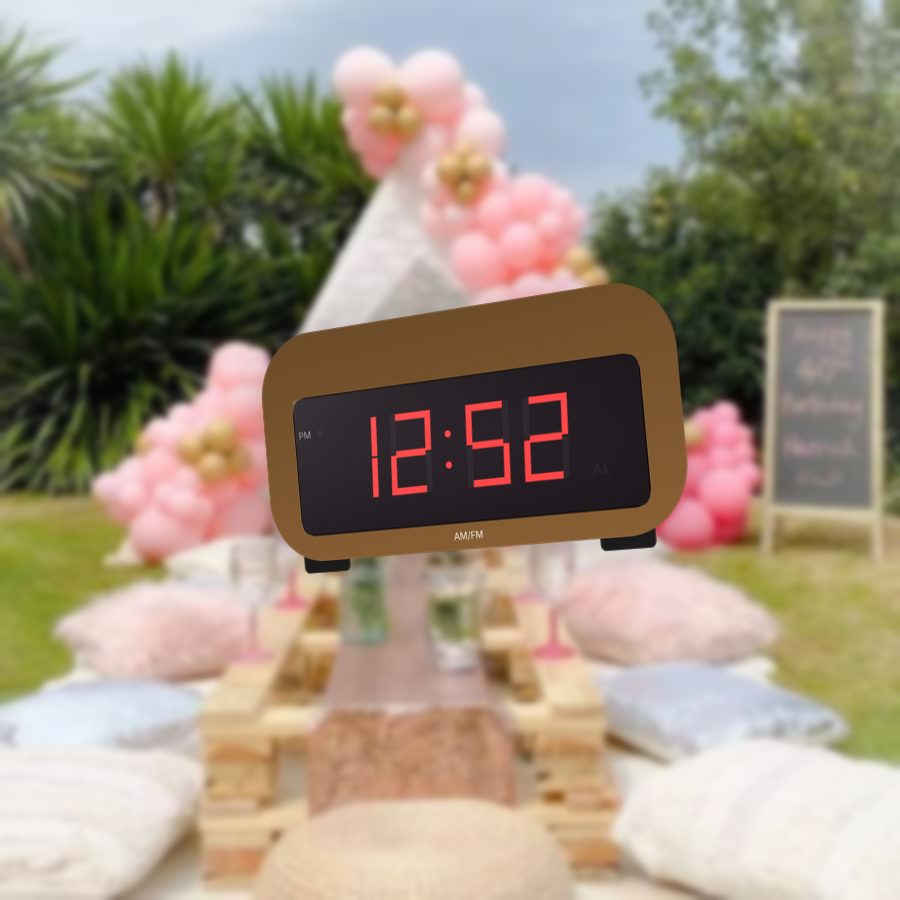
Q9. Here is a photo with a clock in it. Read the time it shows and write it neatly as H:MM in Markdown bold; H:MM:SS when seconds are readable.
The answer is **12:52**
